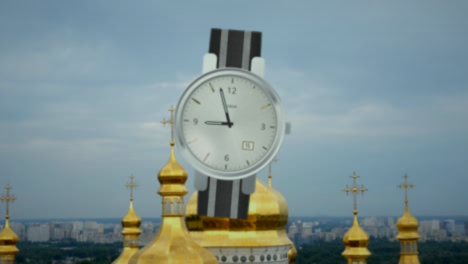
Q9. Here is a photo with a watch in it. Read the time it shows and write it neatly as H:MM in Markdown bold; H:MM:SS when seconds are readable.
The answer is **8:57**
